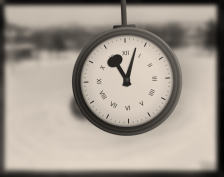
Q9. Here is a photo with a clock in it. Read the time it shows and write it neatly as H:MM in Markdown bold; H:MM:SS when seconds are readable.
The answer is **11:03**
